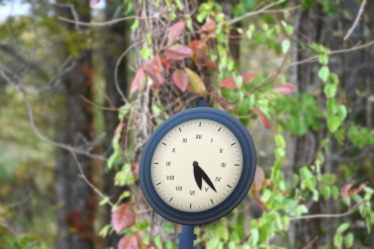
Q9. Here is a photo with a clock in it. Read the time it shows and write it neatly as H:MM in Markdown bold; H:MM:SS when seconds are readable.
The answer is **5:23**
